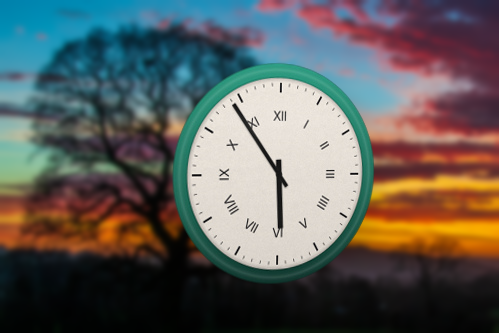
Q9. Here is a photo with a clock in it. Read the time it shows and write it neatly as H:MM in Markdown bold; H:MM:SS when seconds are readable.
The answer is **5:54**
